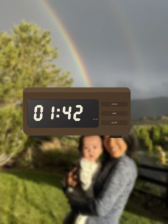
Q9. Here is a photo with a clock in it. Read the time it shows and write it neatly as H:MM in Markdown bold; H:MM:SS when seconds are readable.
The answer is **1:42**
